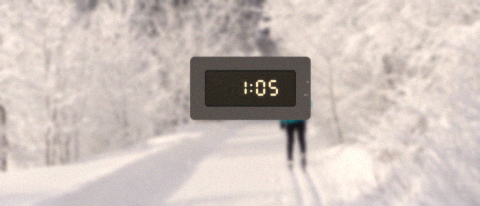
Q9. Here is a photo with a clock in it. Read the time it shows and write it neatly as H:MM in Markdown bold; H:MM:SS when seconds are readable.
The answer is **1:05**
